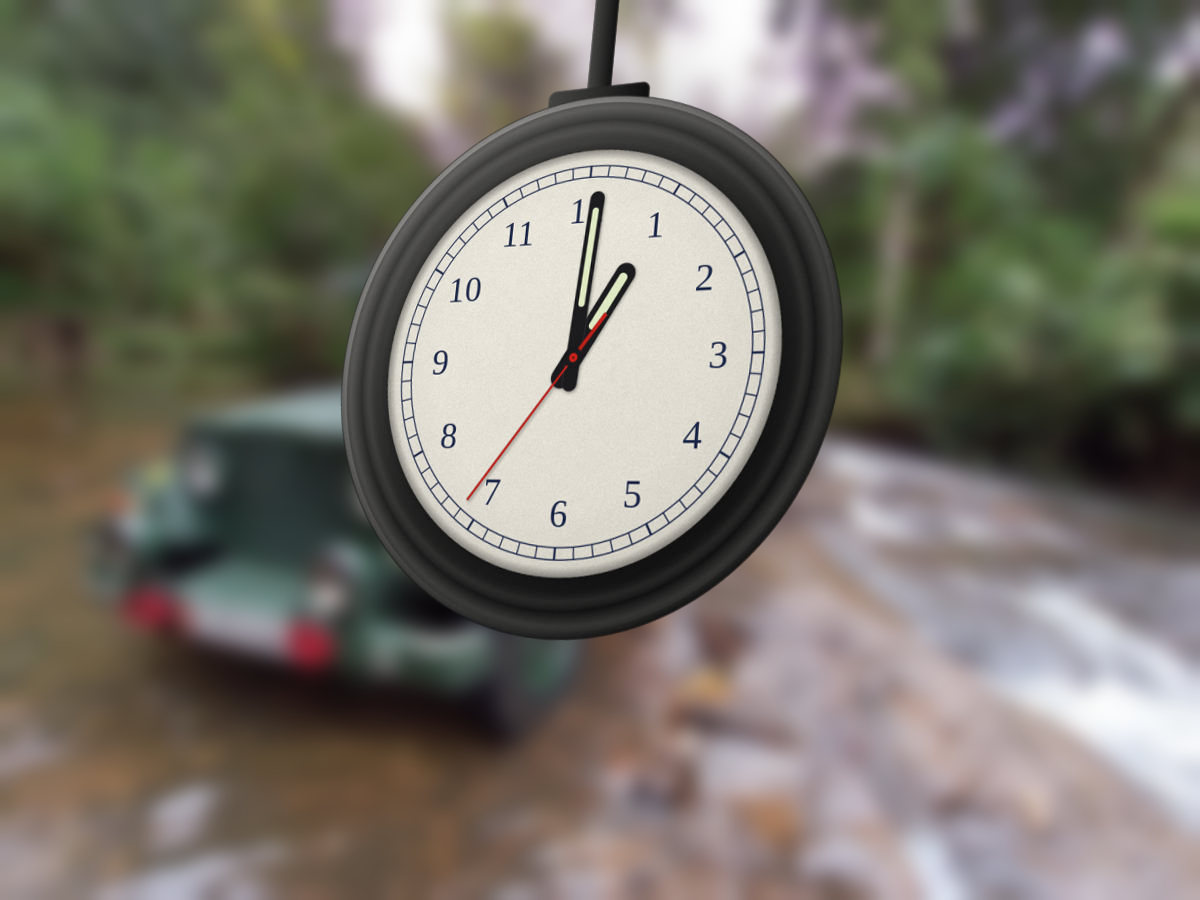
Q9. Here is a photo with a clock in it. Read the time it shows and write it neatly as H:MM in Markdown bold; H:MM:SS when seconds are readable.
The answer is **1:00:36**
